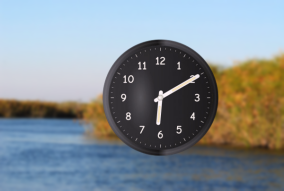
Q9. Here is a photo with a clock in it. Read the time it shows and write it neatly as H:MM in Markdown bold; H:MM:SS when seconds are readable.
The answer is **6:10**
